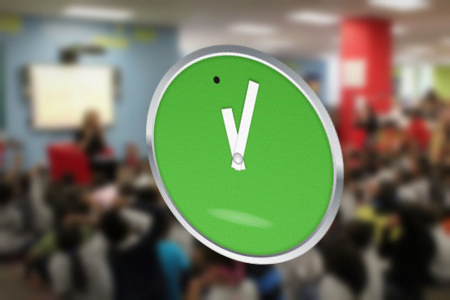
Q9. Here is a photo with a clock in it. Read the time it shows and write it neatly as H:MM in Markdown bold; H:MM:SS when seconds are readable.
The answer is **12:05**
